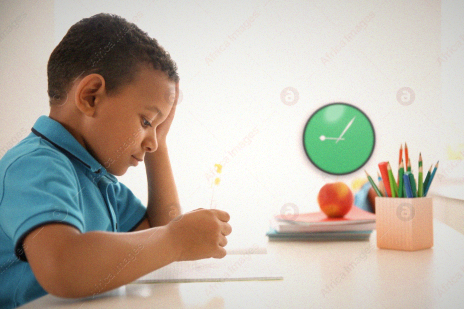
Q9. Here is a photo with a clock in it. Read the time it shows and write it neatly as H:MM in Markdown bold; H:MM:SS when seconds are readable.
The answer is **9:06**
